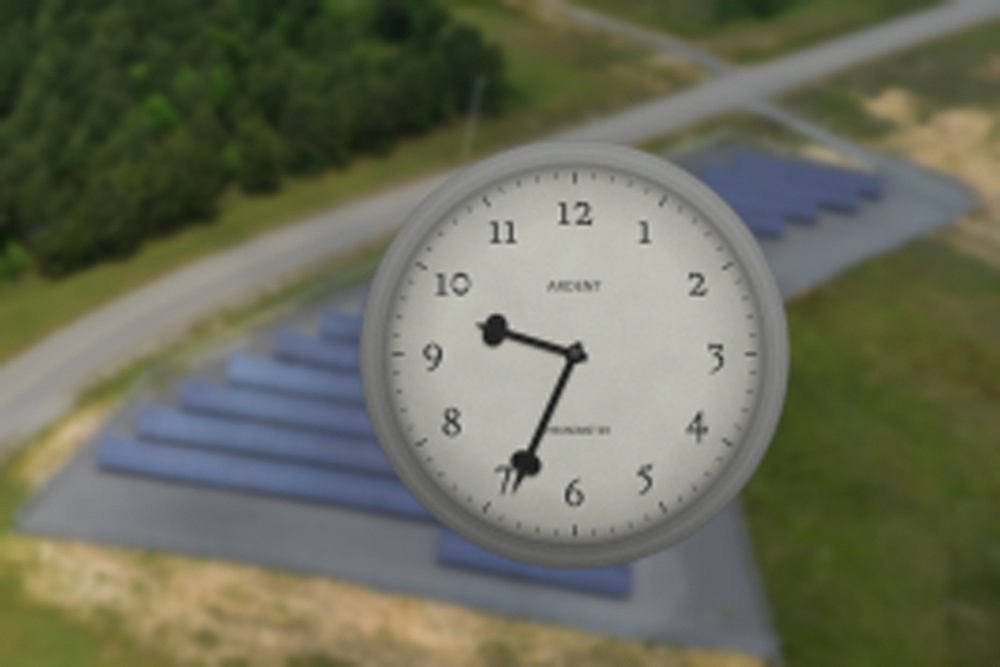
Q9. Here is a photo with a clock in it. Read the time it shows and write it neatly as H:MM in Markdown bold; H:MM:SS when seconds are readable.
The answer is **9:34**
